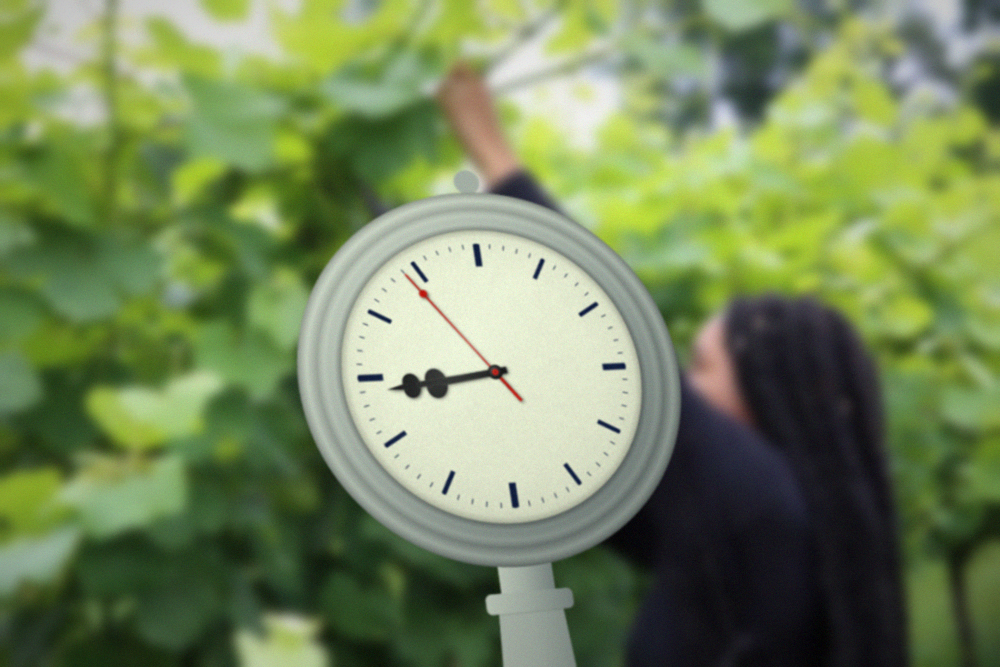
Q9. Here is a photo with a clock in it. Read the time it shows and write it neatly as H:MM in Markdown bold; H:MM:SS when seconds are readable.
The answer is **8:43:54**
